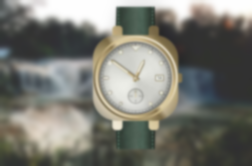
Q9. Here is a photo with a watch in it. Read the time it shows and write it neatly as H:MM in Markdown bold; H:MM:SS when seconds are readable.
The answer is **12:51**
